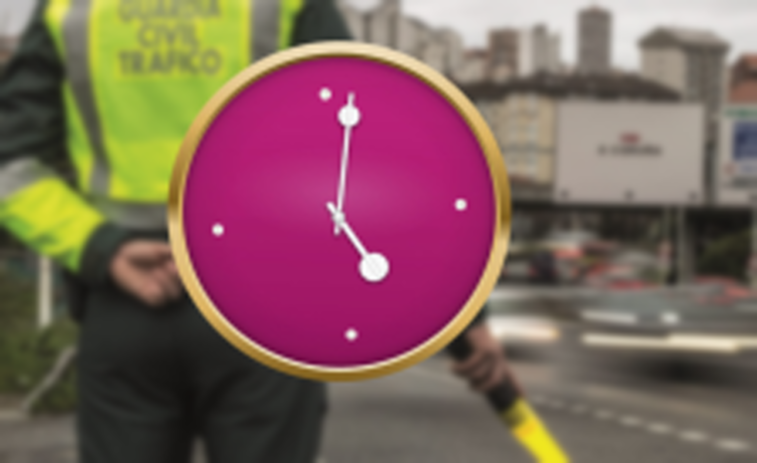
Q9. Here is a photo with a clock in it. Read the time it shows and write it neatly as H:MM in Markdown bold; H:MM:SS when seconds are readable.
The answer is **5:02**
